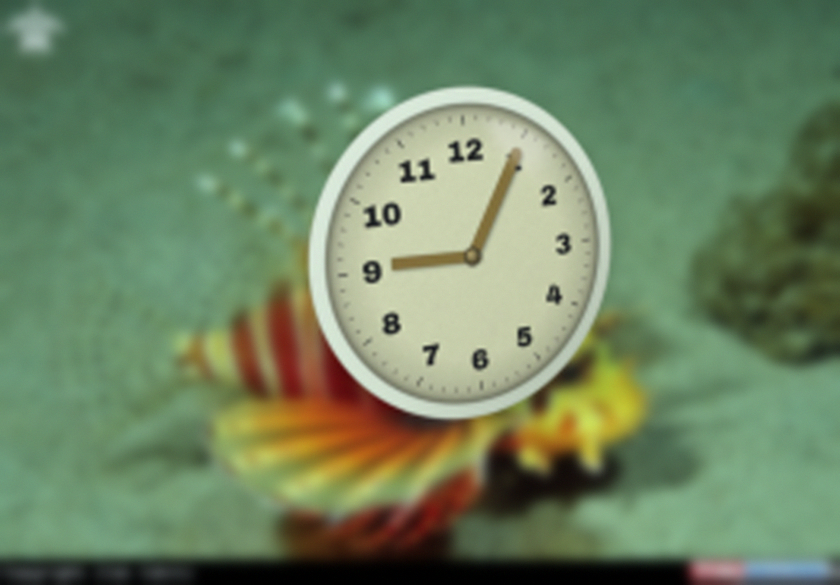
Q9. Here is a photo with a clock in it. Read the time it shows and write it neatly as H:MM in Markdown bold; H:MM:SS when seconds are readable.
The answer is **9:05**
